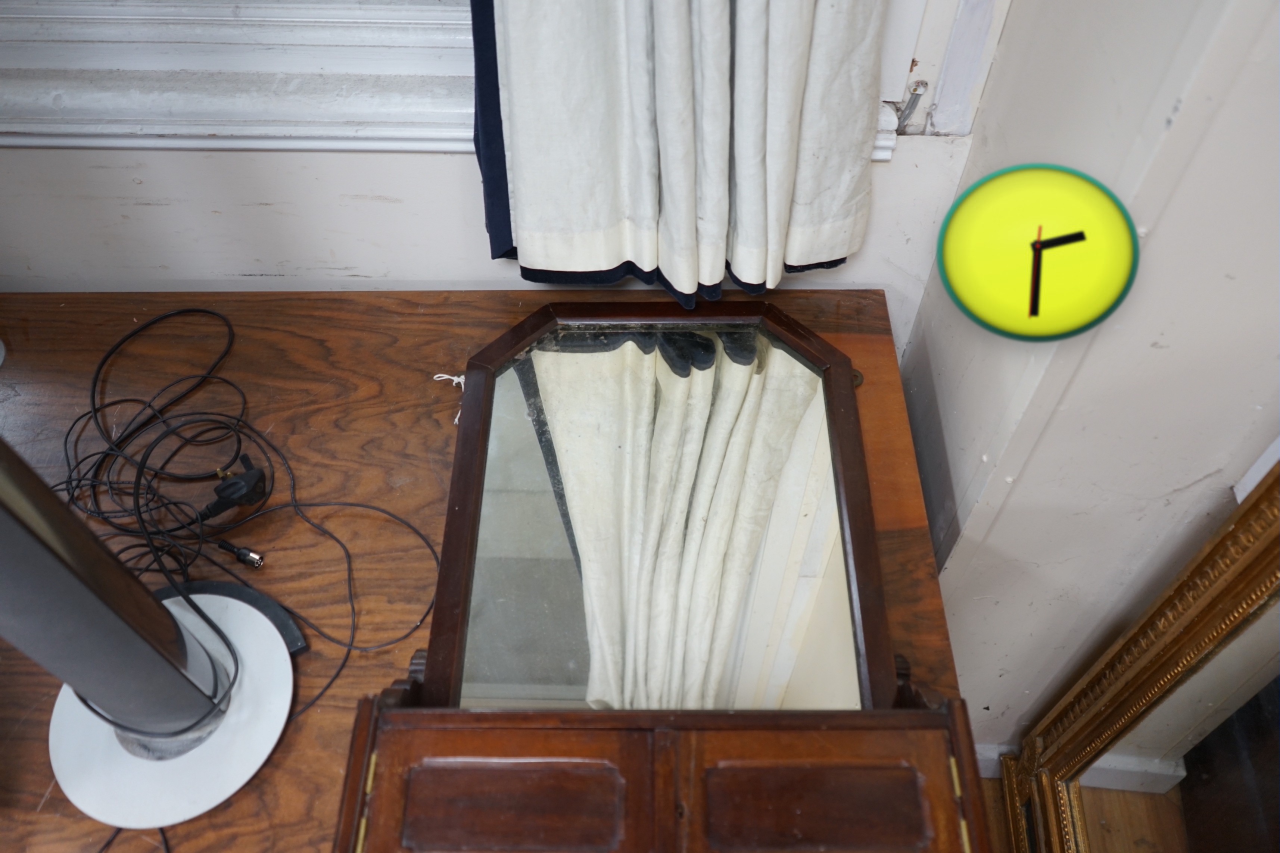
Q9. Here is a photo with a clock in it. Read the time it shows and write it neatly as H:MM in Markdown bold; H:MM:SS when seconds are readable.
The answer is **2:30:31**
